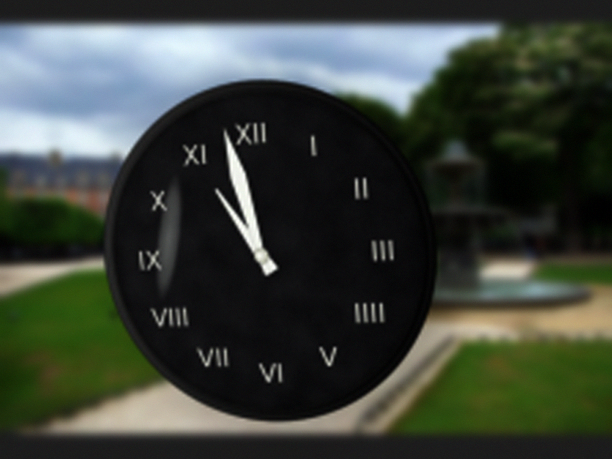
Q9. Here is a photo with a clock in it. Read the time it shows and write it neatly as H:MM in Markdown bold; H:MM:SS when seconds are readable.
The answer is **10:58**
